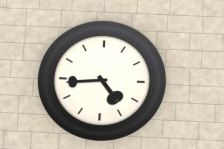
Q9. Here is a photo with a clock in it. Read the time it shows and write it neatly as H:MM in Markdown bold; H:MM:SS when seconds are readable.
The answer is **4:44**
